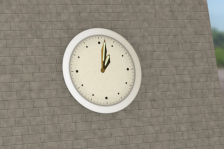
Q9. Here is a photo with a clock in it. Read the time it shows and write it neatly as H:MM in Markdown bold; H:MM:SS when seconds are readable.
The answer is **1:02**
